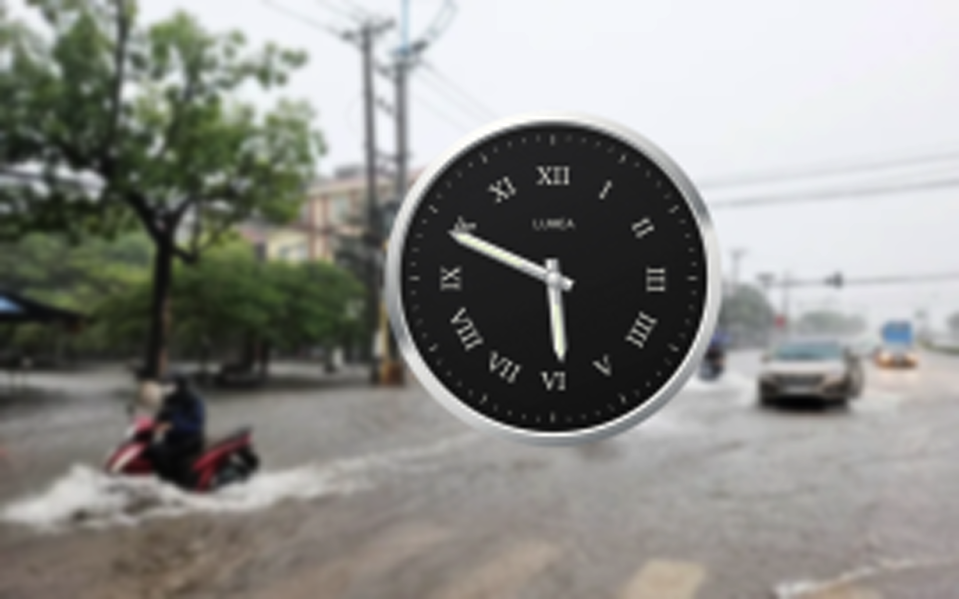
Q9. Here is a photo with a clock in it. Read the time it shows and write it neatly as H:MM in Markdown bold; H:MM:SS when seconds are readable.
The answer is **5:49**
